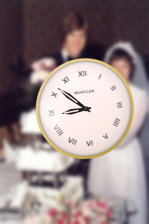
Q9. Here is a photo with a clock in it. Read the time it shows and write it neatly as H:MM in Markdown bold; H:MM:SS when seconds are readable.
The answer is **8:52**
